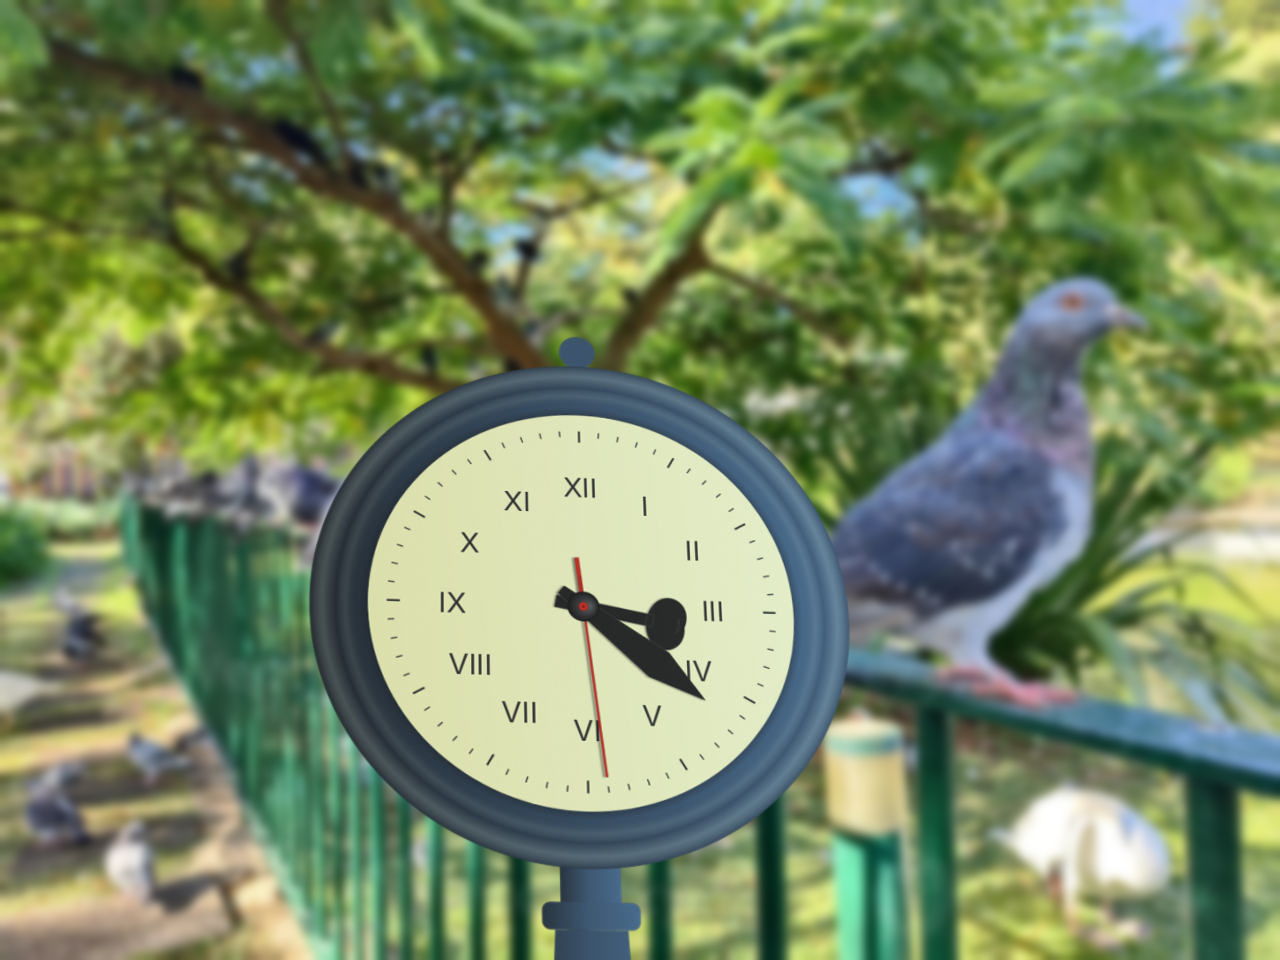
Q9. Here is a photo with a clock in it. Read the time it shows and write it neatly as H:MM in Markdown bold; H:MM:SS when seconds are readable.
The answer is **3:21:29**
